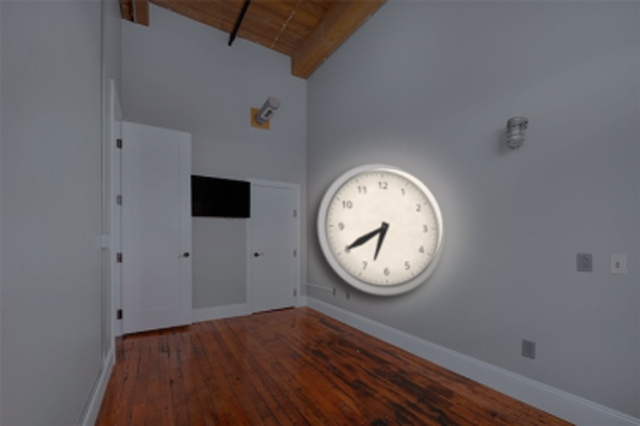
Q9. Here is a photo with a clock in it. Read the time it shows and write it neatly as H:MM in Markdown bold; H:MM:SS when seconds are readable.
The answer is **6:40**
